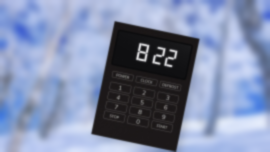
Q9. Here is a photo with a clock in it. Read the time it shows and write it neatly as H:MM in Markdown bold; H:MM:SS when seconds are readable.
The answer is **8:22**
